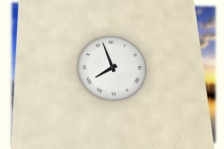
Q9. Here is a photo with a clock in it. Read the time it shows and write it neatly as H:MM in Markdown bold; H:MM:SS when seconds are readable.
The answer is **7:57**
